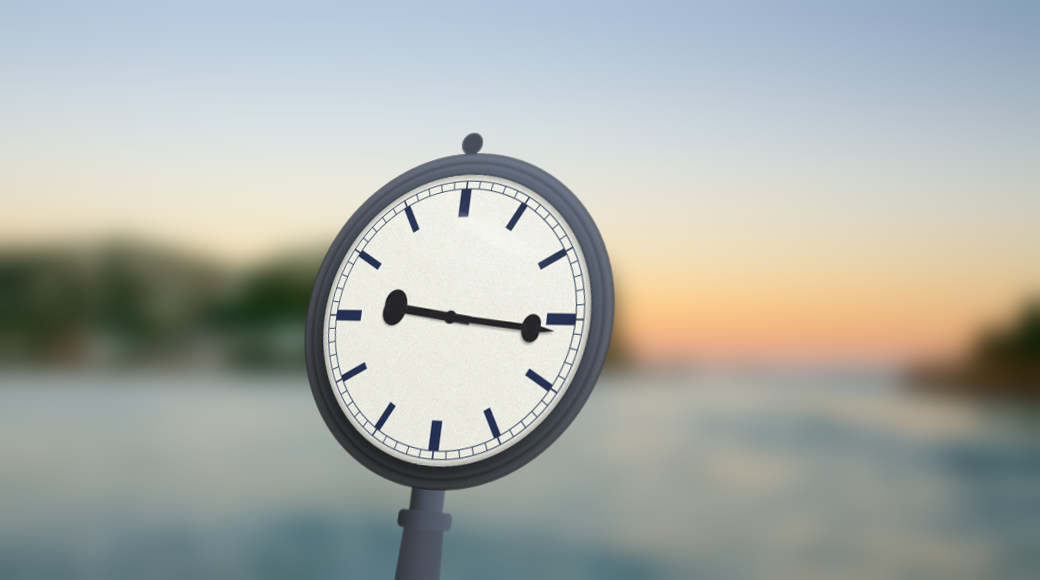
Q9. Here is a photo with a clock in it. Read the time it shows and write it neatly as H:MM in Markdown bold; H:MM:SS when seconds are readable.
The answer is **9:16**
